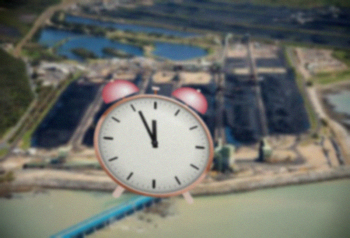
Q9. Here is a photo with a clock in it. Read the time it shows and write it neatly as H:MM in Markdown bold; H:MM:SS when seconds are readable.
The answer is **11:56**
